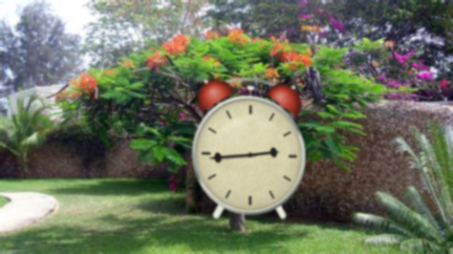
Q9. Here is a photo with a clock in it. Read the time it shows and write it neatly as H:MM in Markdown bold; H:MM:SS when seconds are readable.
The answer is **2:44**
